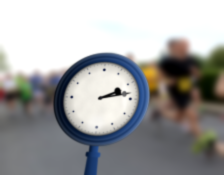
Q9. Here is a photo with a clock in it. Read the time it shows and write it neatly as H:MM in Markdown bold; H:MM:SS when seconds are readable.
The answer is **2:13**
